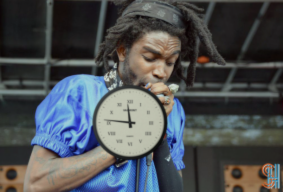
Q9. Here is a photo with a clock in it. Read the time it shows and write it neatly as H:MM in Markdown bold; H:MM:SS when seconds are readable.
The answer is **11:46**
